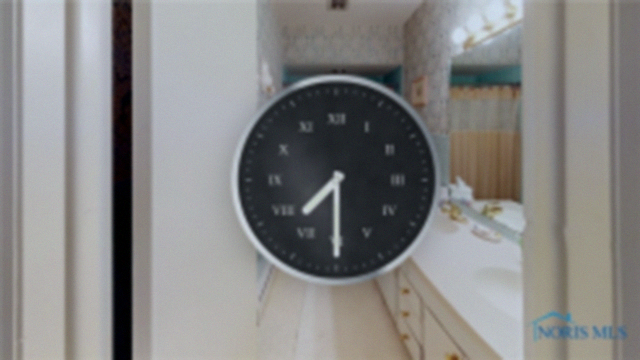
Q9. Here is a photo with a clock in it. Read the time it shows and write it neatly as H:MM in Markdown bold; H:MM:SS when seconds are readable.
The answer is **7:30**
